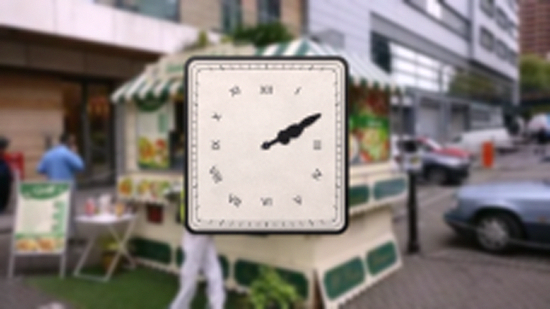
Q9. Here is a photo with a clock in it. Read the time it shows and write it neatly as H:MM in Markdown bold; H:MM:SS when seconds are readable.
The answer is **2:10**
